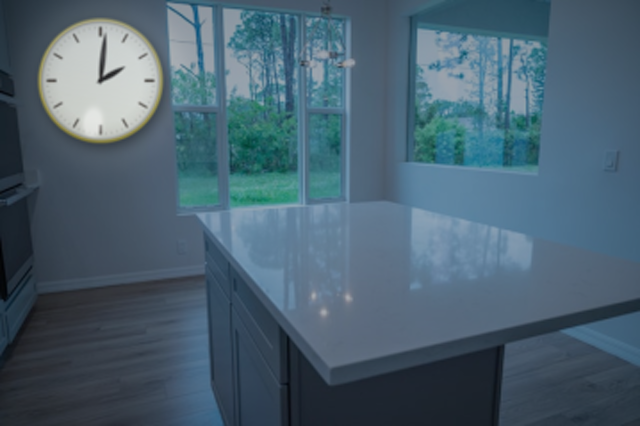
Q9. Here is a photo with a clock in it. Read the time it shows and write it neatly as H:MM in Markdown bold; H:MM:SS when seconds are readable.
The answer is **2:01**
